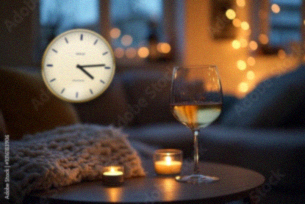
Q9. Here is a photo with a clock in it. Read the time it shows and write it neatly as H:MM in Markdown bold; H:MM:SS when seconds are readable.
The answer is **4:14**
